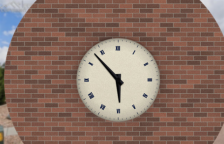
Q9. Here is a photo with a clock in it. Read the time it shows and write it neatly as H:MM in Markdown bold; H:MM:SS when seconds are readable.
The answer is **5:53**
